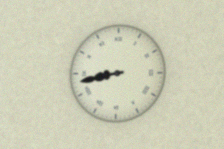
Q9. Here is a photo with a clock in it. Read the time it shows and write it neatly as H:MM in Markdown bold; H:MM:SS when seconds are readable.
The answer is **8:43**
